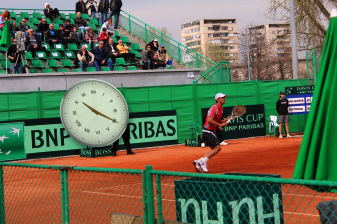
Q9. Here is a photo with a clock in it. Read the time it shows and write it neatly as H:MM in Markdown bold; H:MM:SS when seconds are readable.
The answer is **10:20**
